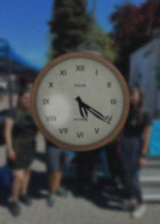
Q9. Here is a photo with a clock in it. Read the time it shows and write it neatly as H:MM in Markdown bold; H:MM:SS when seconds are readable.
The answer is **5:21**
